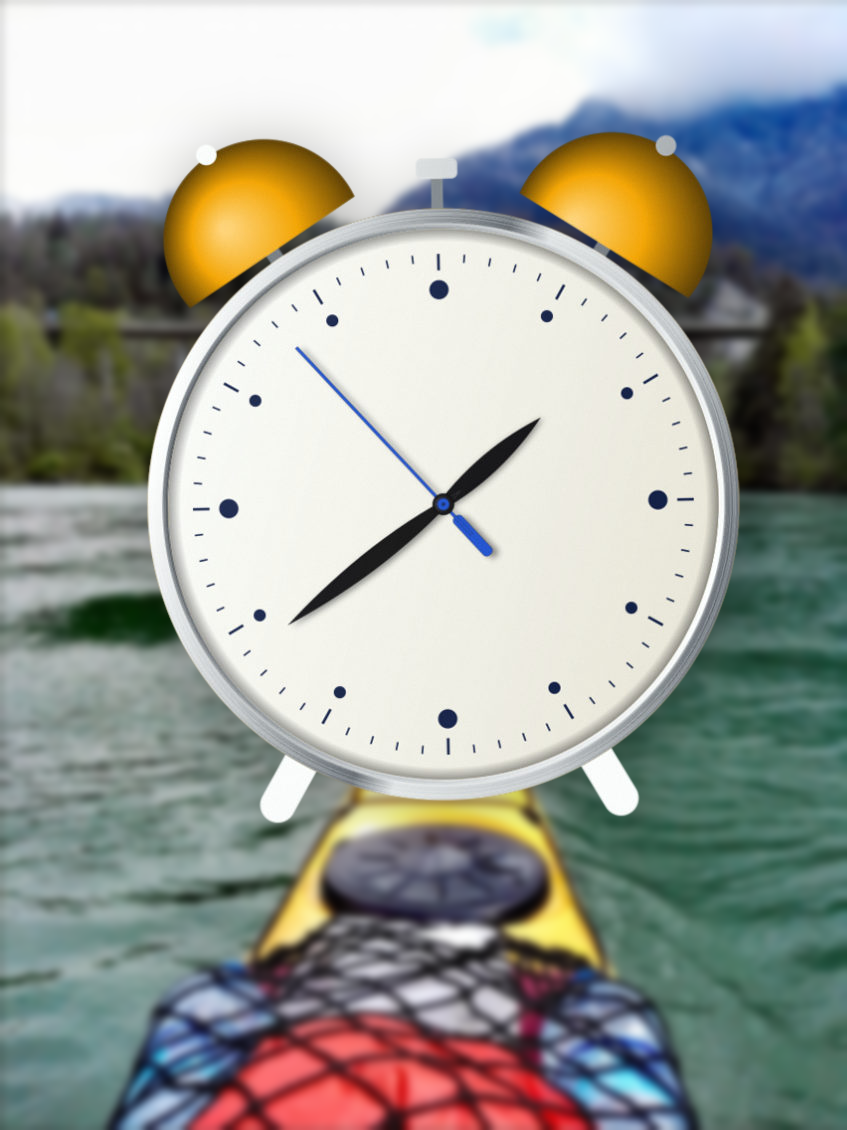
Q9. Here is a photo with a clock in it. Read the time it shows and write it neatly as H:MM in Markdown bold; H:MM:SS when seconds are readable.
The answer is **1:38:53**
